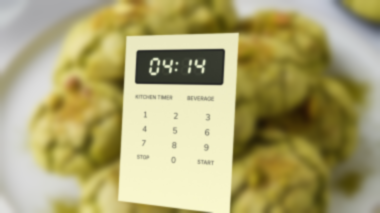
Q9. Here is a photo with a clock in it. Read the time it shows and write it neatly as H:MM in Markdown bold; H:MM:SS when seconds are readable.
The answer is **4:14**
